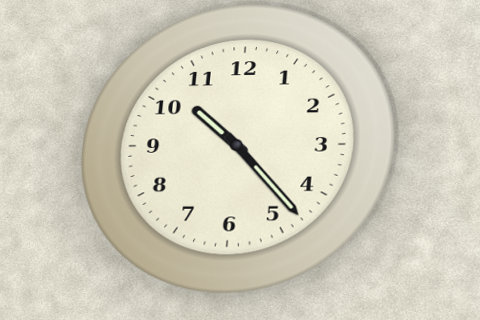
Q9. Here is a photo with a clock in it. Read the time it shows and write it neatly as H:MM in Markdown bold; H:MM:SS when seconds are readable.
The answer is **10:23**
